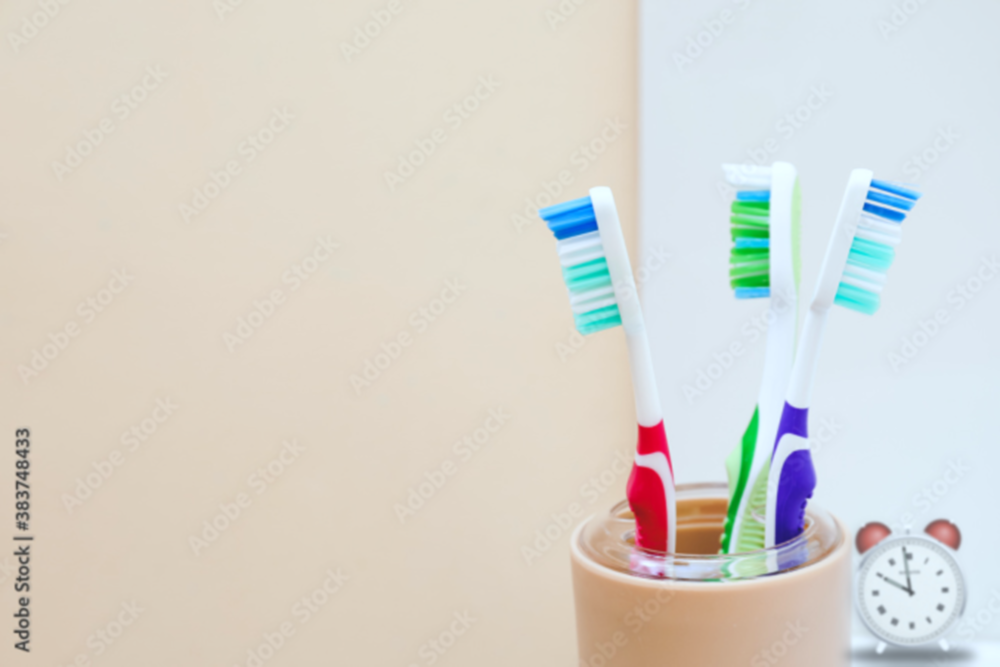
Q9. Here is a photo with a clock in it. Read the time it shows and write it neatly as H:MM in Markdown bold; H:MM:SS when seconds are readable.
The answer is **9:59**
